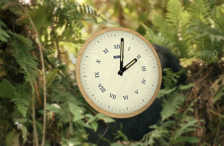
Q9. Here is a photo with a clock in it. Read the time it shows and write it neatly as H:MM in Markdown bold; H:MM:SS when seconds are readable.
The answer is **2:02**
